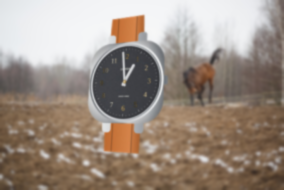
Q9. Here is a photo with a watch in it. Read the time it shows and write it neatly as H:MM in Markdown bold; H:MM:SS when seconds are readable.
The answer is **12:59**
